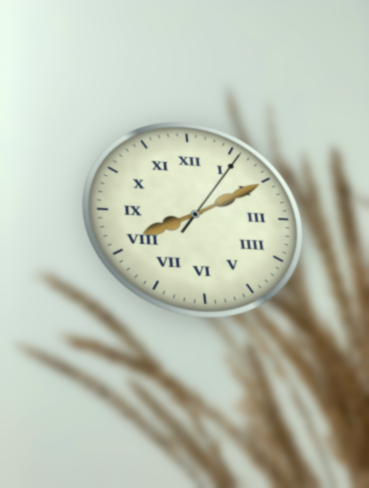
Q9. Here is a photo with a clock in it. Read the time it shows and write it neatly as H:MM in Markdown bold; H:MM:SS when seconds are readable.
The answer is **8:10:06**
